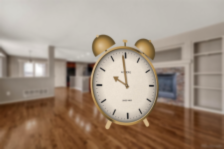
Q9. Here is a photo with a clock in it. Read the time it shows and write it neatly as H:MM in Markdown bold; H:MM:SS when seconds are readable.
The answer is **9:59**
